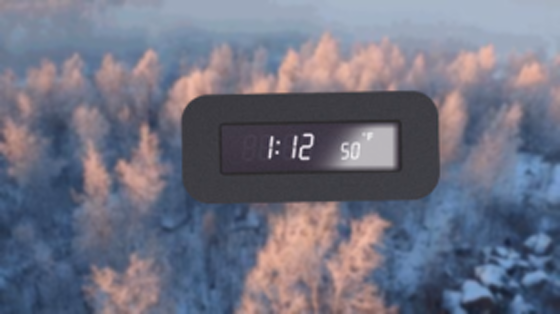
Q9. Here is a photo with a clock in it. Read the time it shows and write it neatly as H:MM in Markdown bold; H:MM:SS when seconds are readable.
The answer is **1:12**
